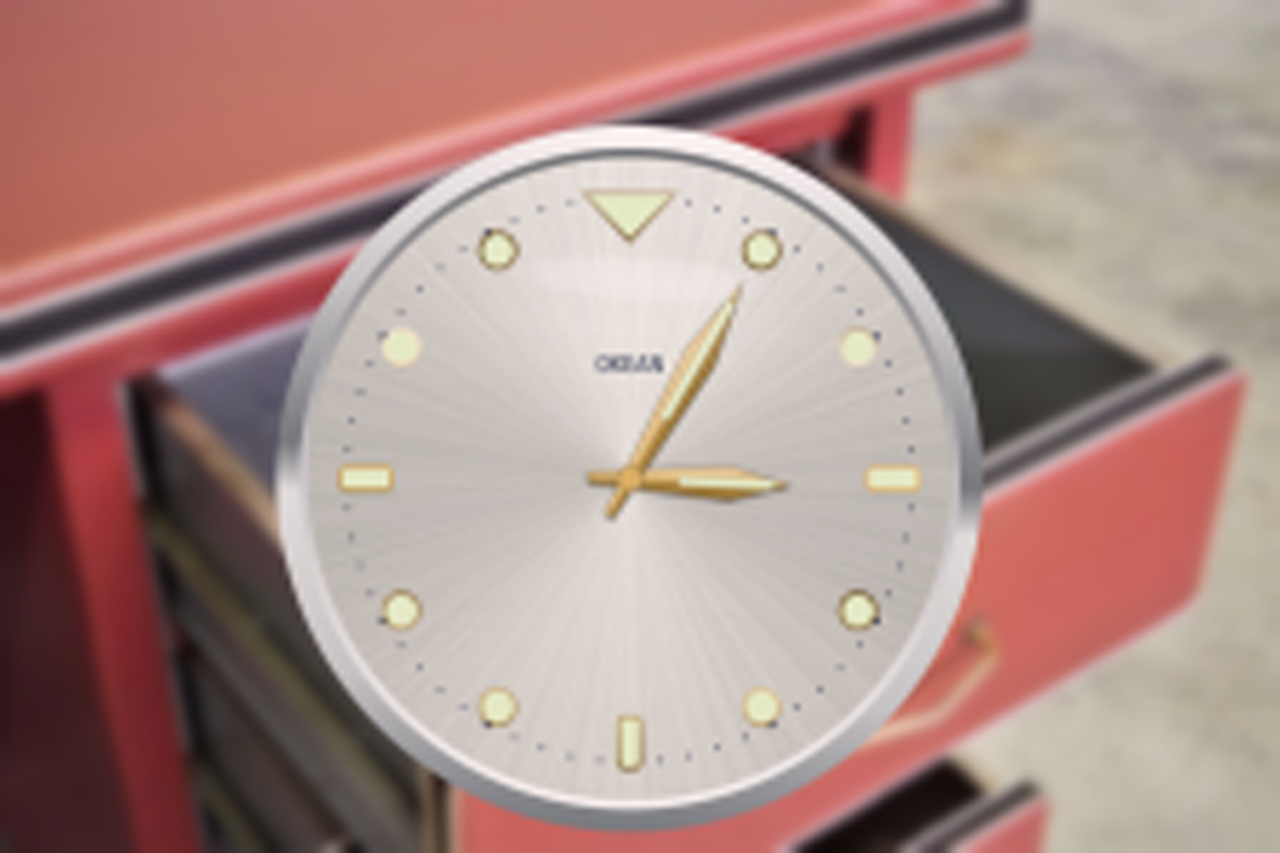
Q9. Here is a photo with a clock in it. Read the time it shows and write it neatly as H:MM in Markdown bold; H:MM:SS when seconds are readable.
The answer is **3:05**
